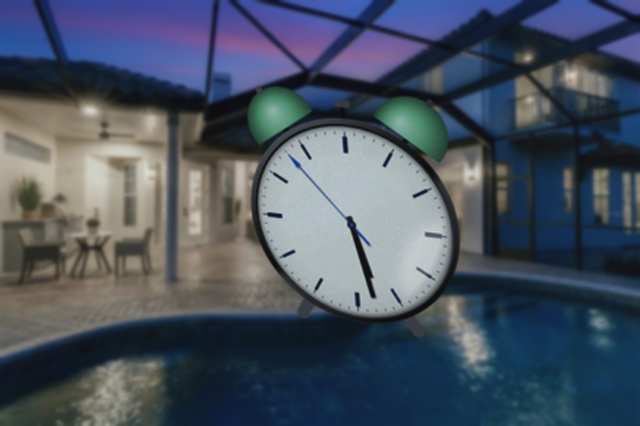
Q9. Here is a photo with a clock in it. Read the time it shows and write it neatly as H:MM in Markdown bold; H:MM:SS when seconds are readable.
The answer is **5:27:53**
